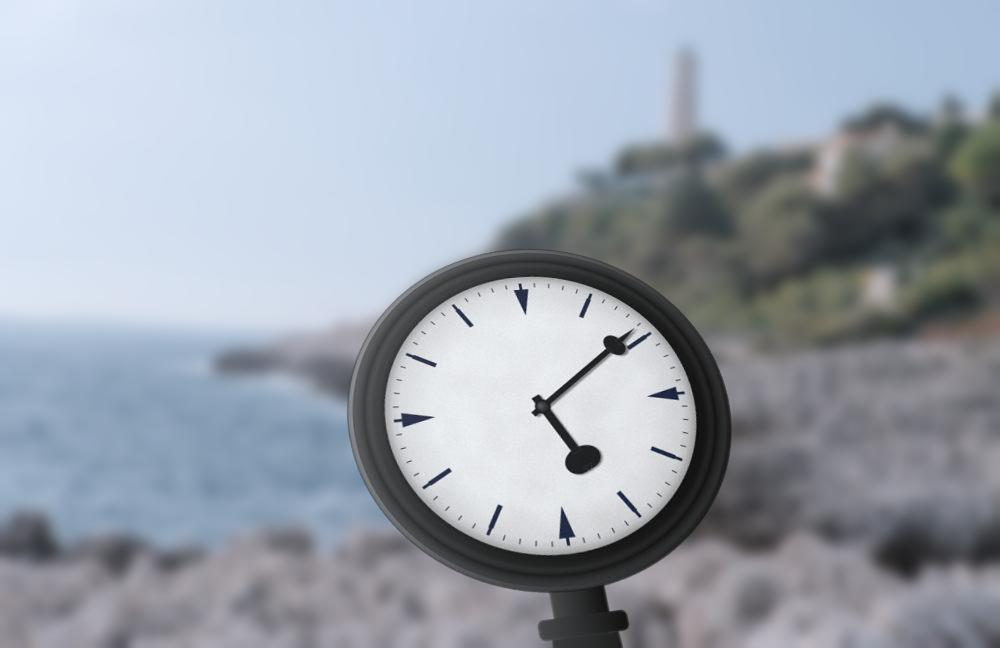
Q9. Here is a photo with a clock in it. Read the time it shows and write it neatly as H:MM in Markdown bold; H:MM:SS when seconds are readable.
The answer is **5:09**
